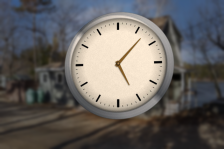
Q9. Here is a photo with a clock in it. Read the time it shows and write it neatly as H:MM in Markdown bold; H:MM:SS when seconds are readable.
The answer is **5:07**
